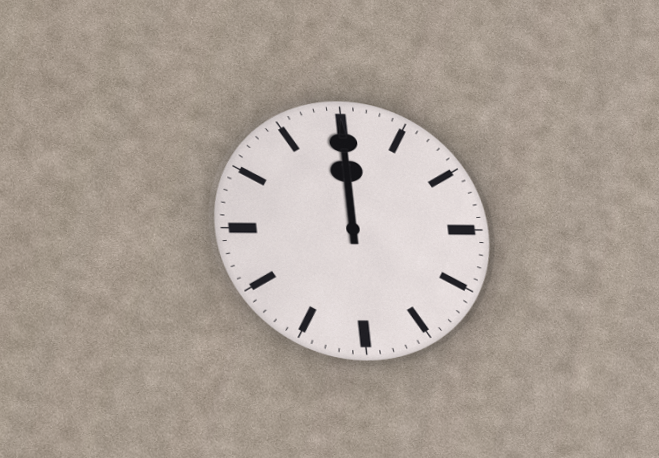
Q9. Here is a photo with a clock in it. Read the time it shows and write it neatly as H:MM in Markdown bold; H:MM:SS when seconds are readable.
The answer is **12:00**
